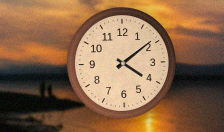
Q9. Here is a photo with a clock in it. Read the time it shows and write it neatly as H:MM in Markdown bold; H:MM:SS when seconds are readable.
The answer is **4:09**
